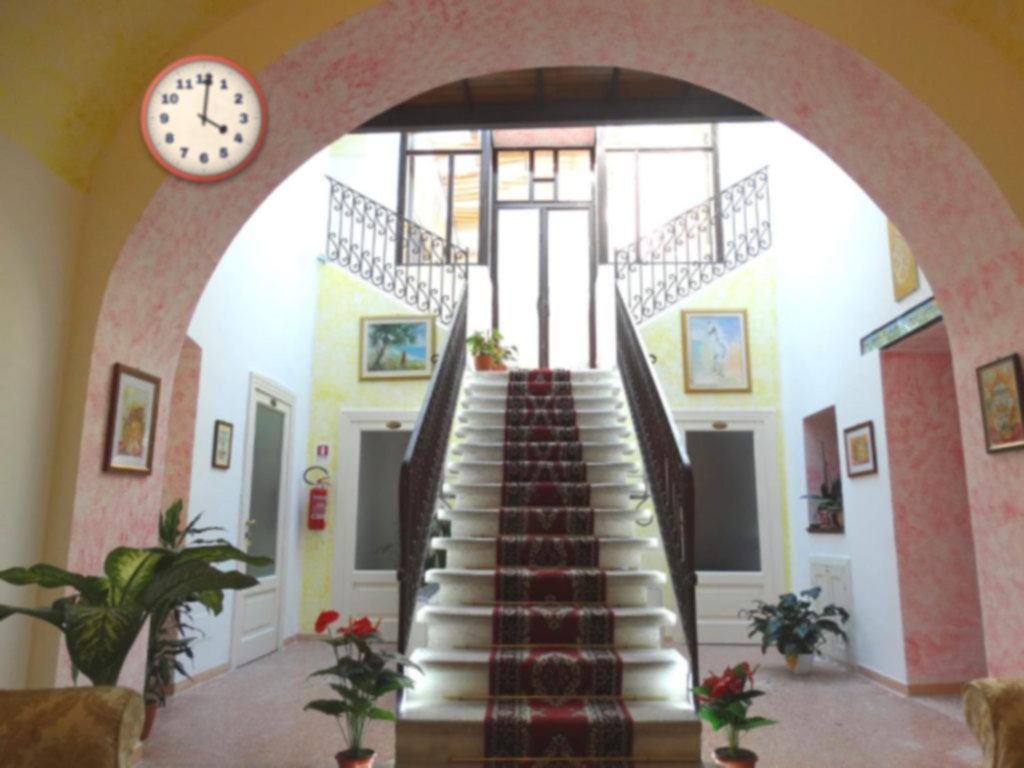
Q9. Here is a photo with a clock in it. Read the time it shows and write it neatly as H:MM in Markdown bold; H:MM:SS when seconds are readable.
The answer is **4:01**
